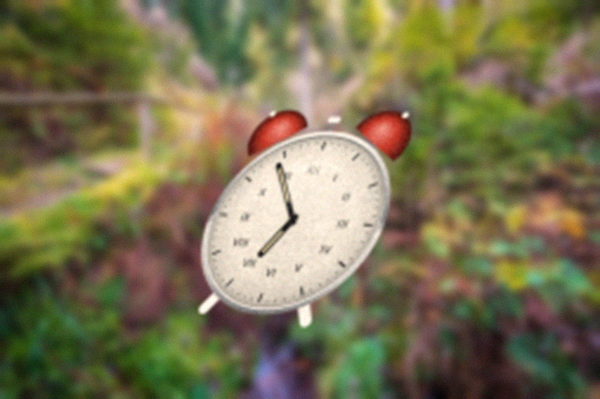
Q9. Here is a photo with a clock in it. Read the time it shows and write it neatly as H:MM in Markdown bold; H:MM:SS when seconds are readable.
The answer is **6:54**
